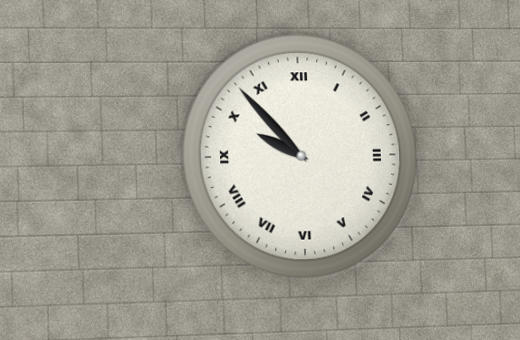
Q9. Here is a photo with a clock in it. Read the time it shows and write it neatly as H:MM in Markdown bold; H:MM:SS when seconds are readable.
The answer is **9:53**
